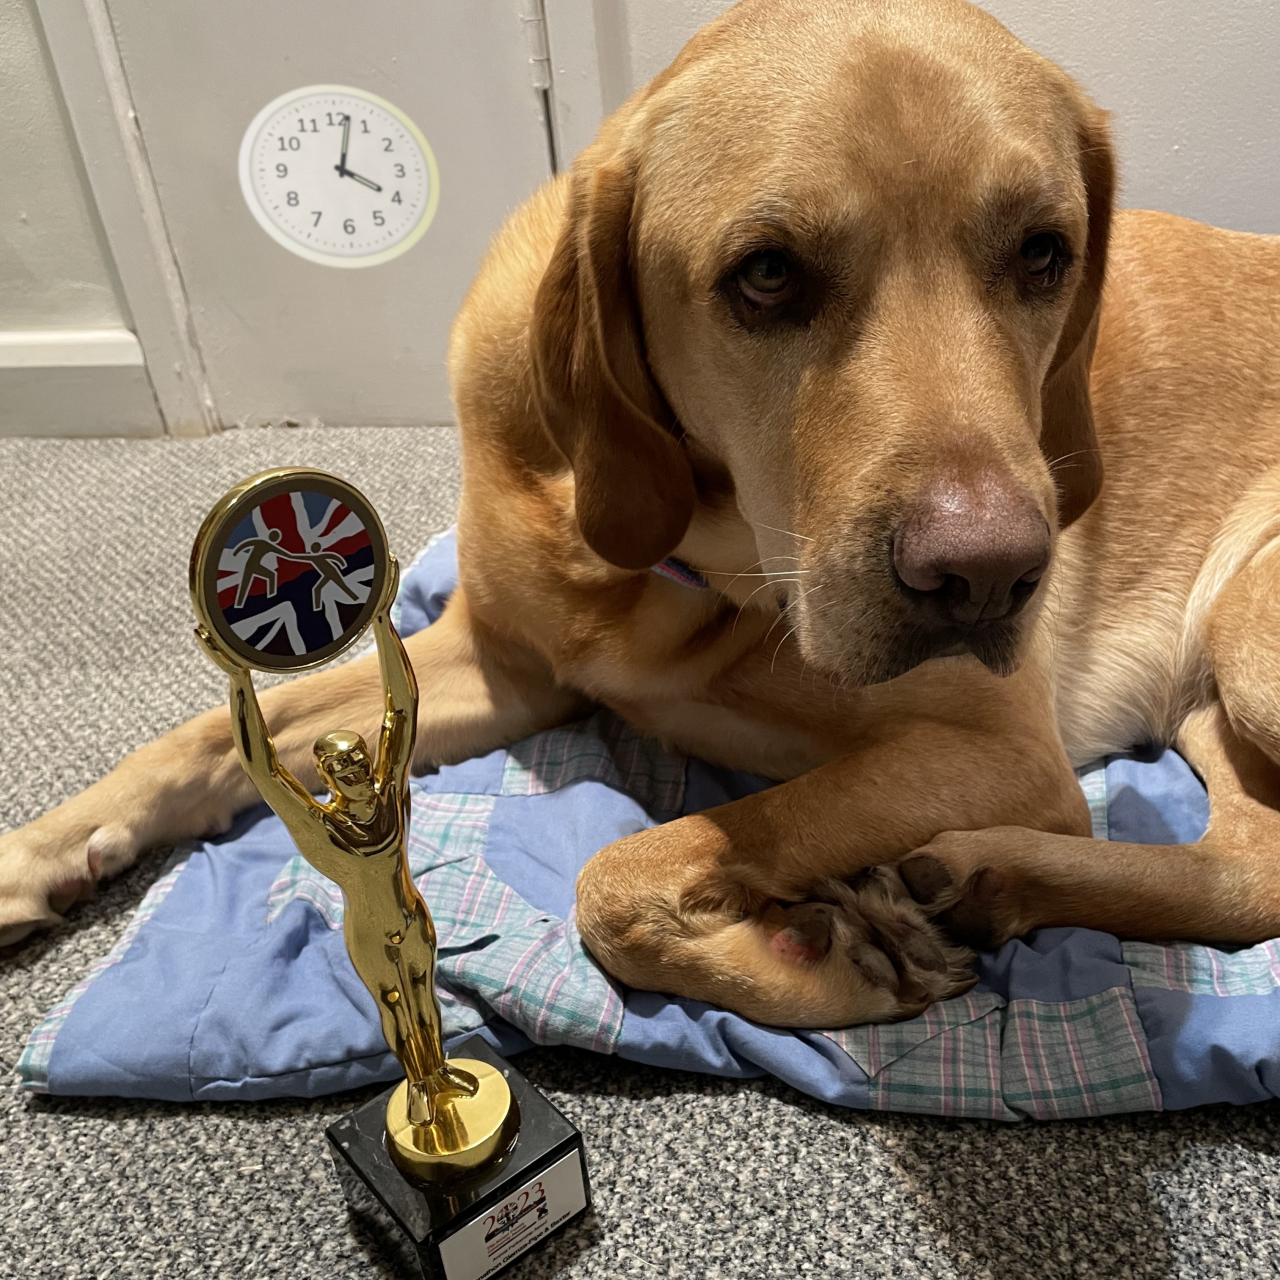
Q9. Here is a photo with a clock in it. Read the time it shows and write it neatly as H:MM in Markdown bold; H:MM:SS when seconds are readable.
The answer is **4:02**
